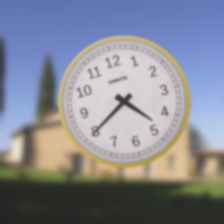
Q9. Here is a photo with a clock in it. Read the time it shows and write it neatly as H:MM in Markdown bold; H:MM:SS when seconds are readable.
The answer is **4:40**
